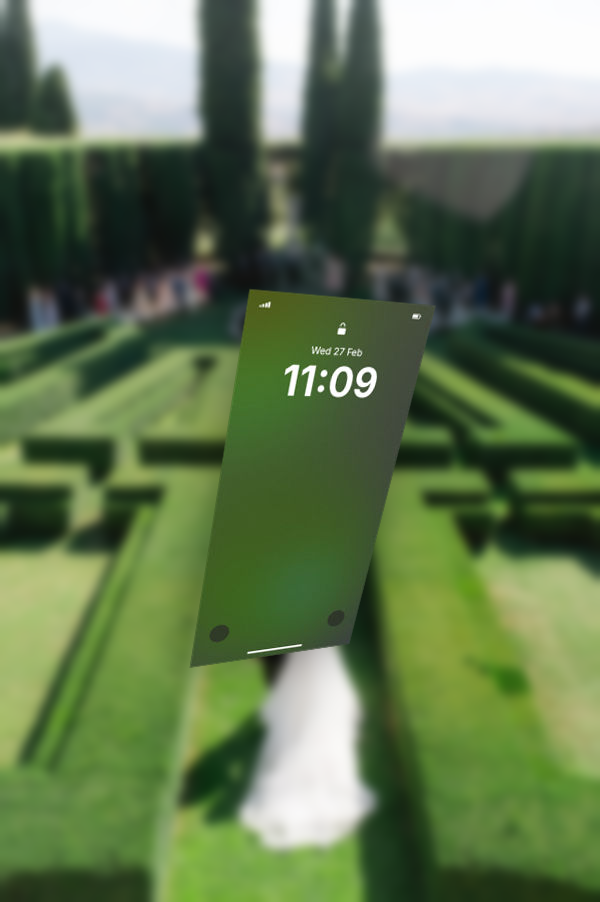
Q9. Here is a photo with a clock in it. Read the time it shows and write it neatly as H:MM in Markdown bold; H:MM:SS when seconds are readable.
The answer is **11:09**
